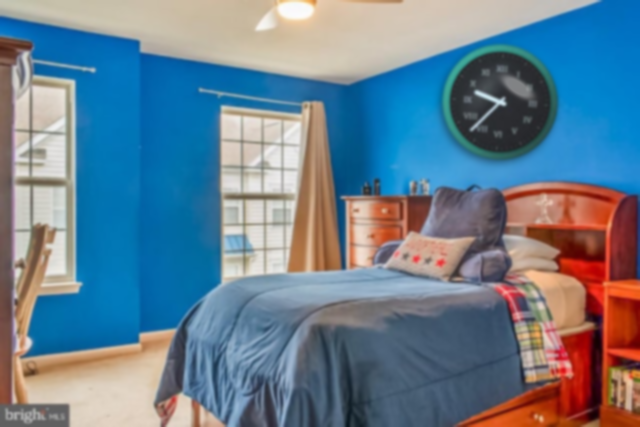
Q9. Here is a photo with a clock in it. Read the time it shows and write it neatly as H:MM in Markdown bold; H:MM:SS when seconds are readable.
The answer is **9:37**
